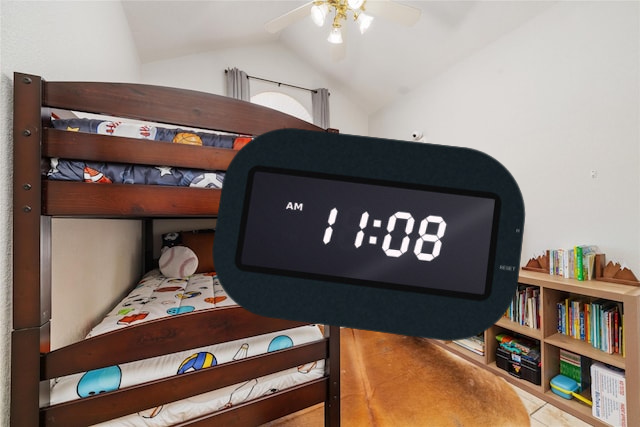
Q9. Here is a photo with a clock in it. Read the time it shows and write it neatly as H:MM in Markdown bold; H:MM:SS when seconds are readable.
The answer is **11:08**
